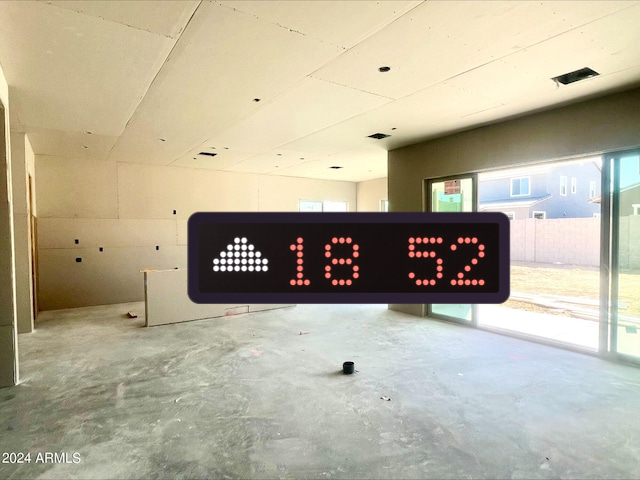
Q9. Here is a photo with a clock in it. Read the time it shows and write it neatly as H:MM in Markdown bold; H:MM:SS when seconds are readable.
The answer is **18:52**
